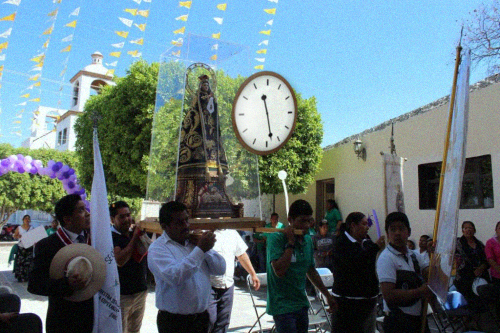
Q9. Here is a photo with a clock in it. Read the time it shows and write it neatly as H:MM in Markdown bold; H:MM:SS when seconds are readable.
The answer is **11:28**
